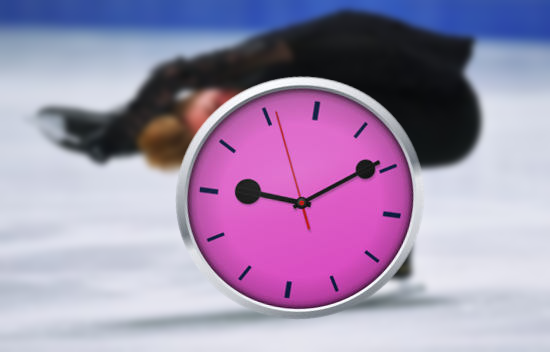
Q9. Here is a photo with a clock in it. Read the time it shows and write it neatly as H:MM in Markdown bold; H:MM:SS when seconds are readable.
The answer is **9:08:56**
